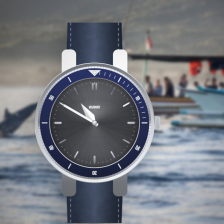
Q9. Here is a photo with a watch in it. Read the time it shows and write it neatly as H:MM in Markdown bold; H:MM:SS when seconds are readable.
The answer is **10:50**
